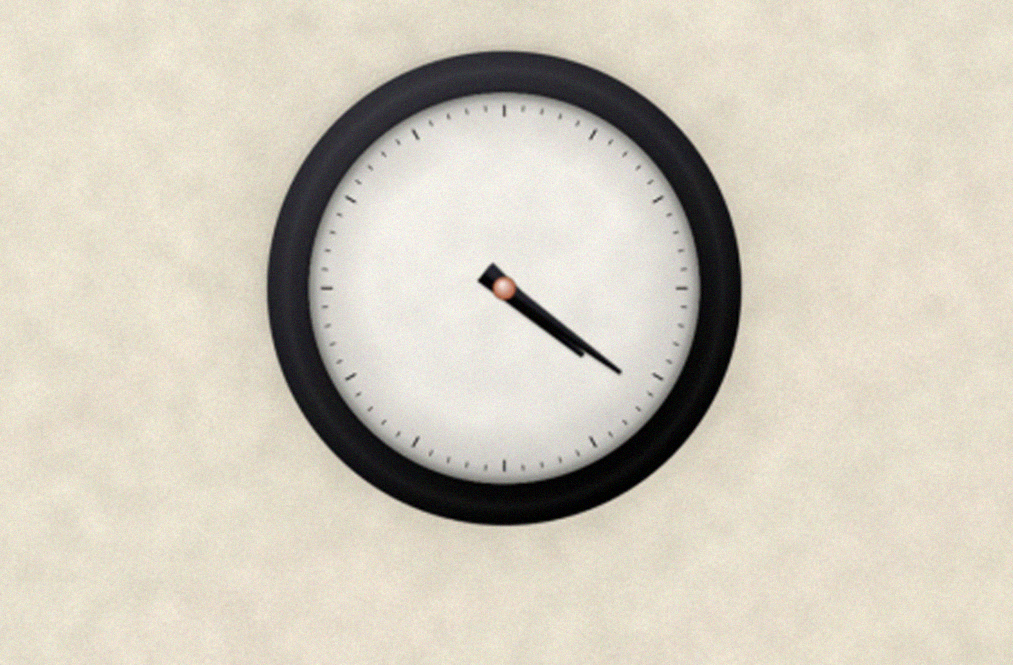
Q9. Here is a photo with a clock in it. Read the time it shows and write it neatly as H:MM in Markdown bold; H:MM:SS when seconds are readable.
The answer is **4:21**
